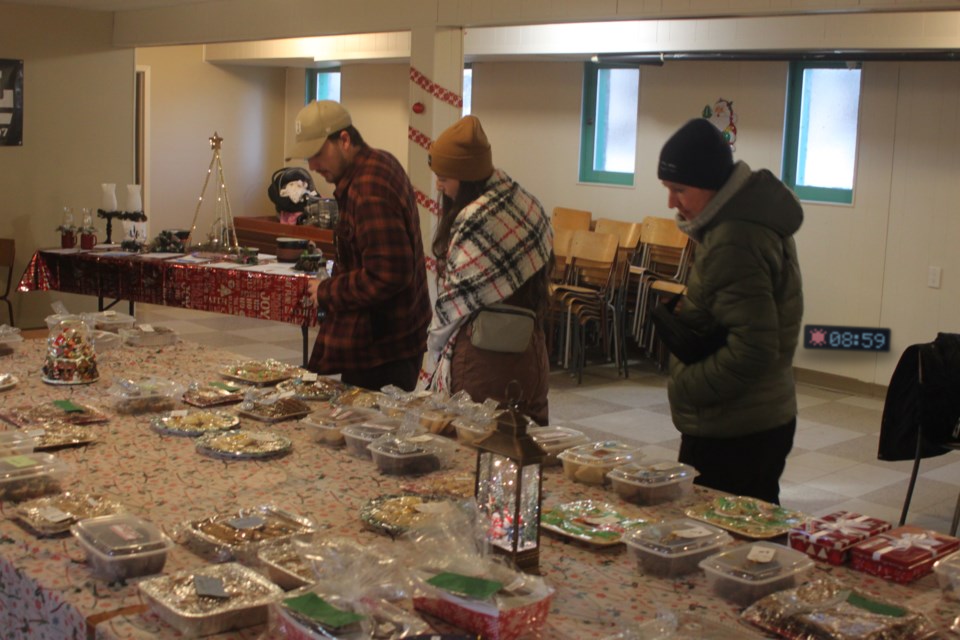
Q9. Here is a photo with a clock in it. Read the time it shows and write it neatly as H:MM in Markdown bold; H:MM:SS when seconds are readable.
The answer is **8:59**
